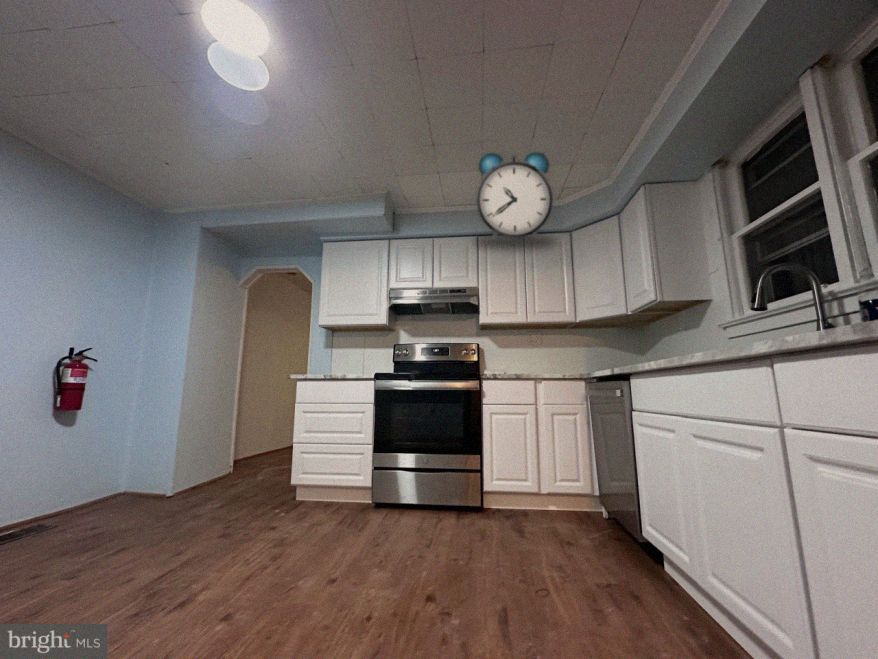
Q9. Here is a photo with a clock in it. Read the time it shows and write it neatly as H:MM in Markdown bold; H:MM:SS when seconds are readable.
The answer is **10:39**
